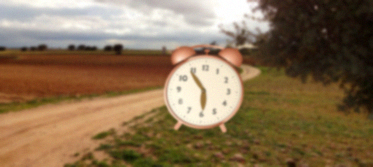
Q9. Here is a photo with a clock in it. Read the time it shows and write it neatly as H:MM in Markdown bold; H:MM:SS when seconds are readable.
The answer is **5:54**
